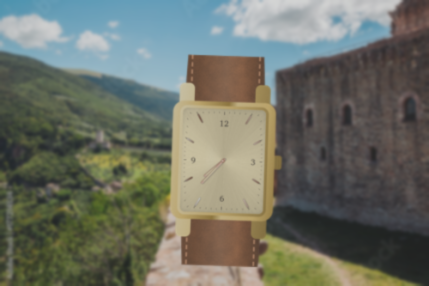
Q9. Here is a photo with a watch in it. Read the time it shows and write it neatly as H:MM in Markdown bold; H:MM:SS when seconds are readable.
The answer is **7:37**
